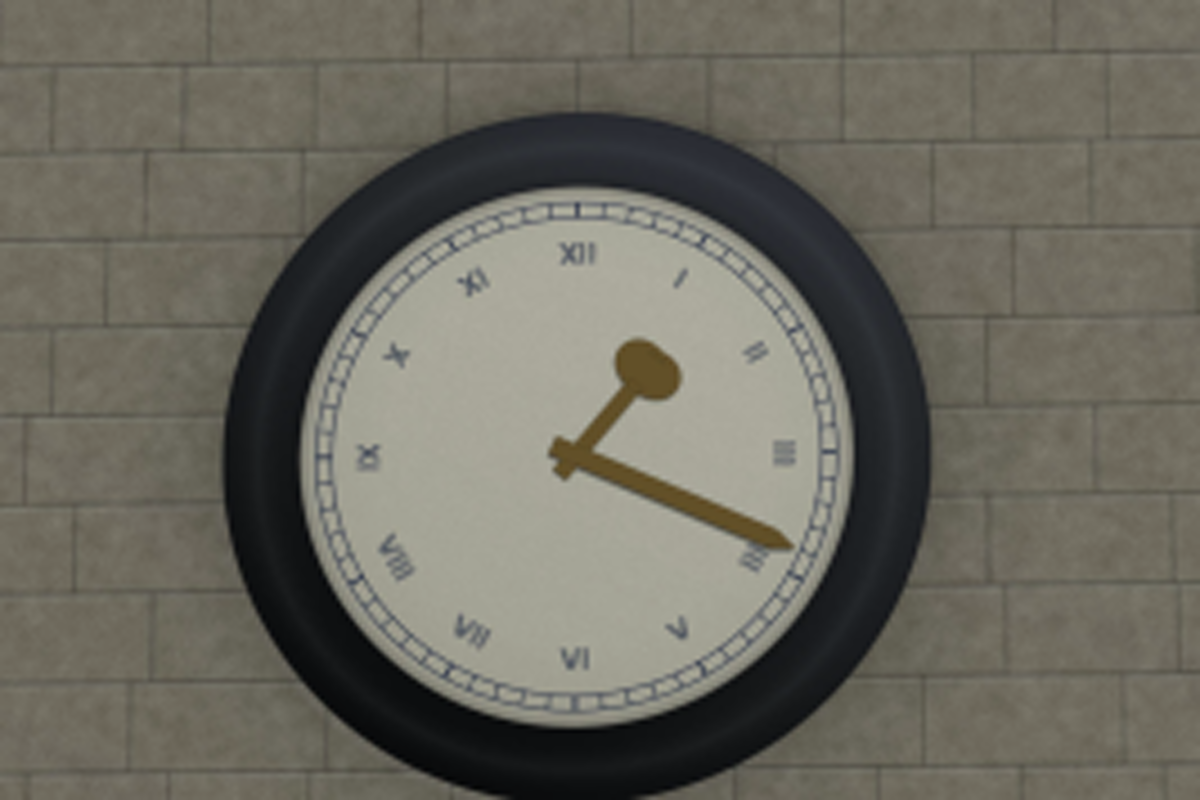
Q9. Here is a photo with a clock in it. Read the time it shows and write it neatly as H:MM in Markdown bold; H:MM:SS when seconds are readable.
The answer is **1:19**
